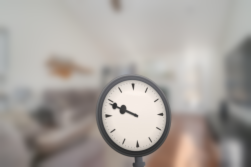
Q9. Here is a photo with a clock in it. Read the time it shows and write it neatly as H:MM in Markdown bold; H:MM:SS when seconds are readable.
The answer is **9:49**
